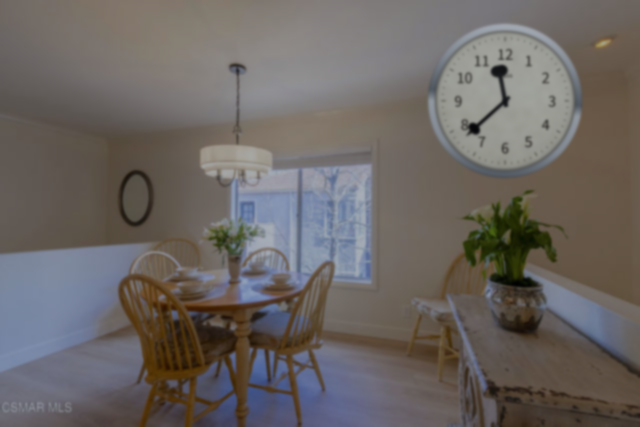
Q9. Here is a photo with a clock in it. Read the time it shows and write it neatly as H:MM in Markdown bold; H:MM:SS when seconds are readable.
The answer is **11:38**
